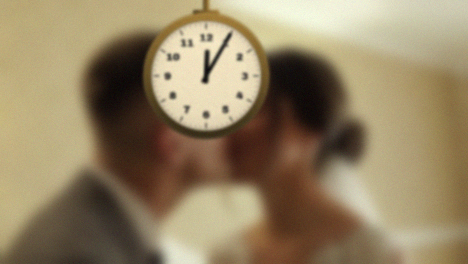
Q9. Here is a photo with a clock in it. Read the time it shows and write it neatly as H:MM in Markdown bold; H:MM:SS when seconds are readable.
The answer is **12:05**
